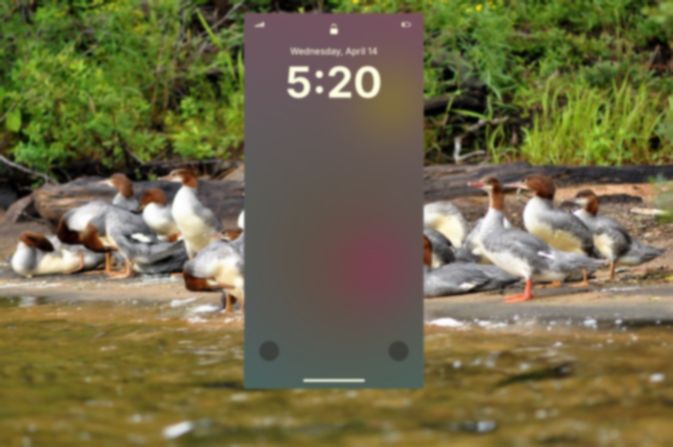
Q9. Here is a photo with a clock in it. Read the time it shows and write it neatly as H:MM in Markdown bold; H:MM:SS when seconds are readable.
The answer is **5:20**
